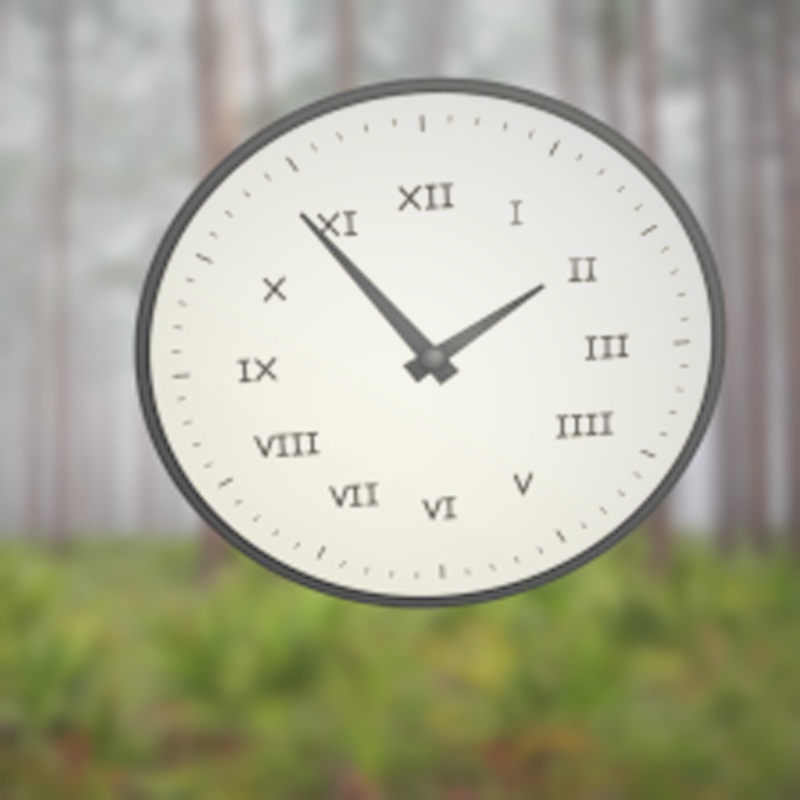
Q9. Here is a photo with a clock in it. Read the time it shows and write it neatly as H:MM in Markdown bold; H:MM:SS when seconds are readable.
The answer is **1:54**
